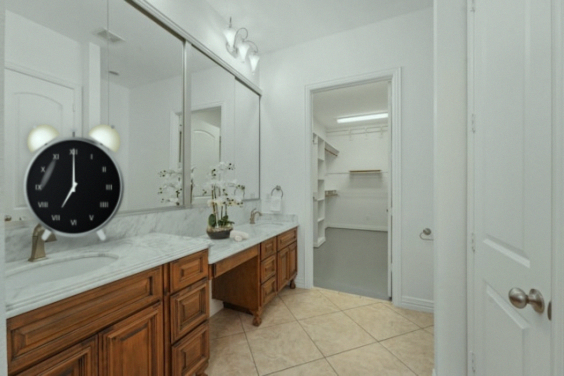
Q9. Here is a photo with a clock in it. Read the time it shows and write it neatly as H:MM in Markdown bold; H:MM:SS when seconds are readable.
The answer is **7:00**
